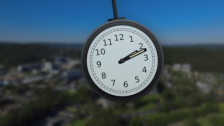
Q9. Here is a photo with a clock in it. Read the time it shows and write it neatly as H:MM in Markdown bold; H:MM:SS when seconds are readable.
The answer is **2:12**
